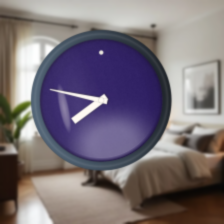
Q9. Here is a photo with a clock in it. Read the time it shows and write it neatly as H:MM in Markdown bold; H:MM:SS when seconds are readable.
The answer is **7:47**
